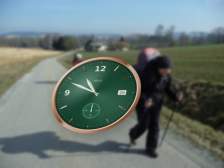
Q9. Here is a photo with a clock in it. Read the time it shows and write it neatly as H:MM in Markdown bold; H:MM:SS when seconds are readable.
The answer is **10:49**
